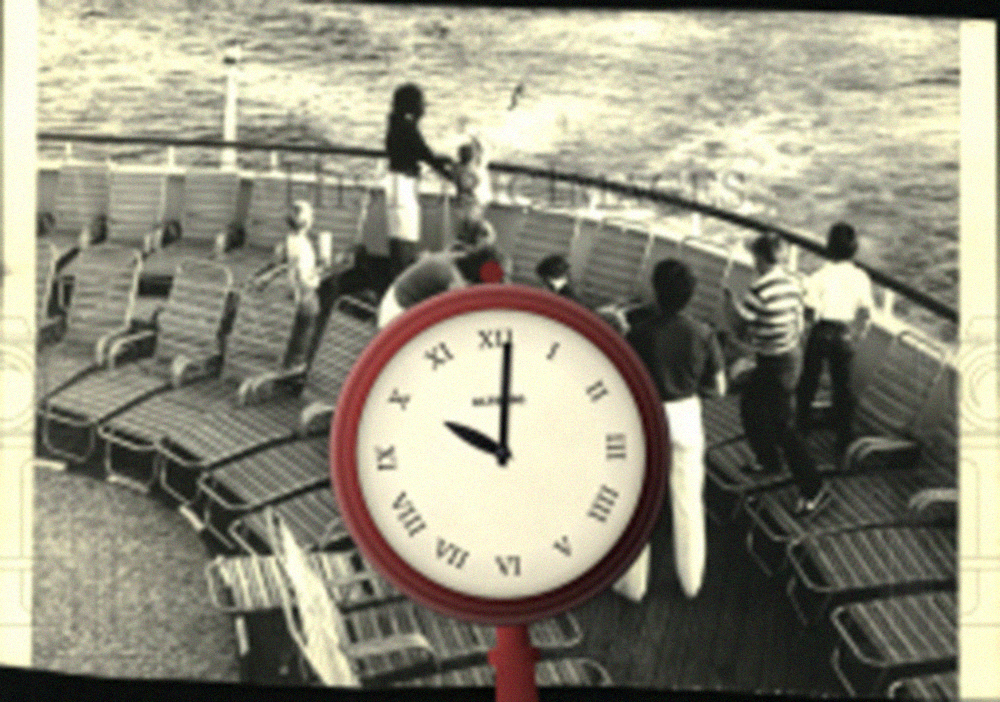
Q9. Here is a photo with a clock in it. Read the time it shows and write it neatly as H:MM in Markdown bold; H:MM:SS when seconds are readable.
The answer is **10:01**
